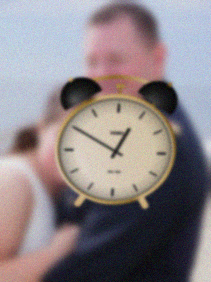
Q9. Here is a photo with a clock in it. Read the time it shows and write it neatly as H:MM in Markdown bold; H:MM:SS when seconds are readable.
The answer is **12:50**
